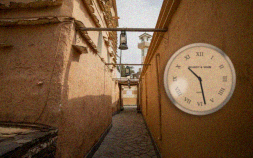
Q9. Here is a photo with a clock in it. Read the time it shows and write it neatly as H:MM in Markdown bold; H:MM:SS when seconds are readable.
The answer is **10:28**
